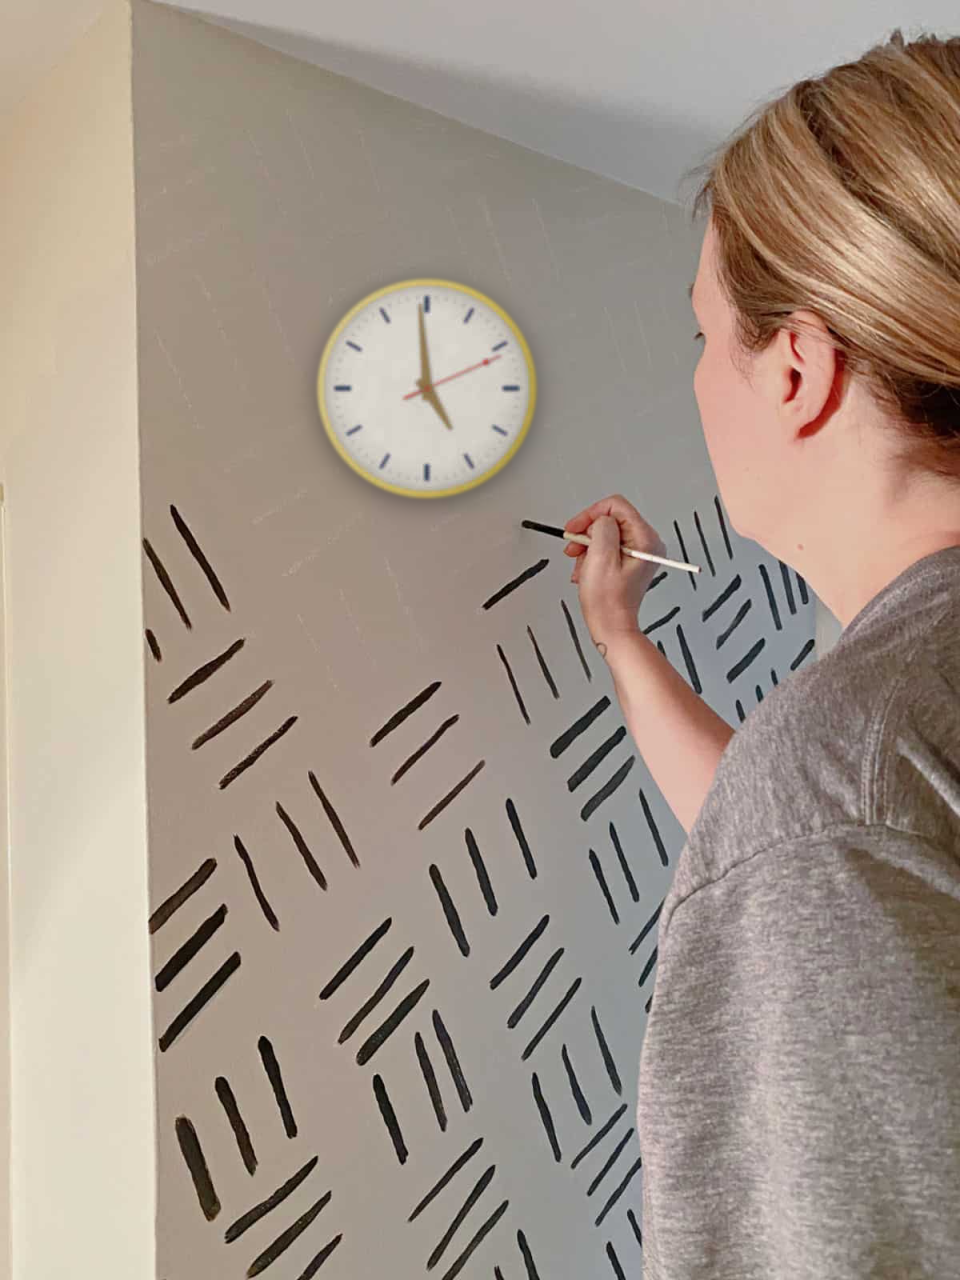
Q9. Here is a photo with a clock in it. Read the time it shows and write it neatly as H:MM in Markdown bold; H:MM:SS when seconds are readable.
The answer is **4:59:11**
